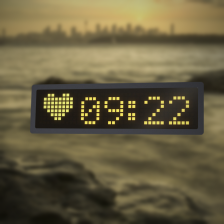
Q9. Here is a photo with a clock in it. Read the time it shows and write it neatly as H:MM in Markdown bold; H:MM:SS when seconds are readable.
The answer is **9:22**
